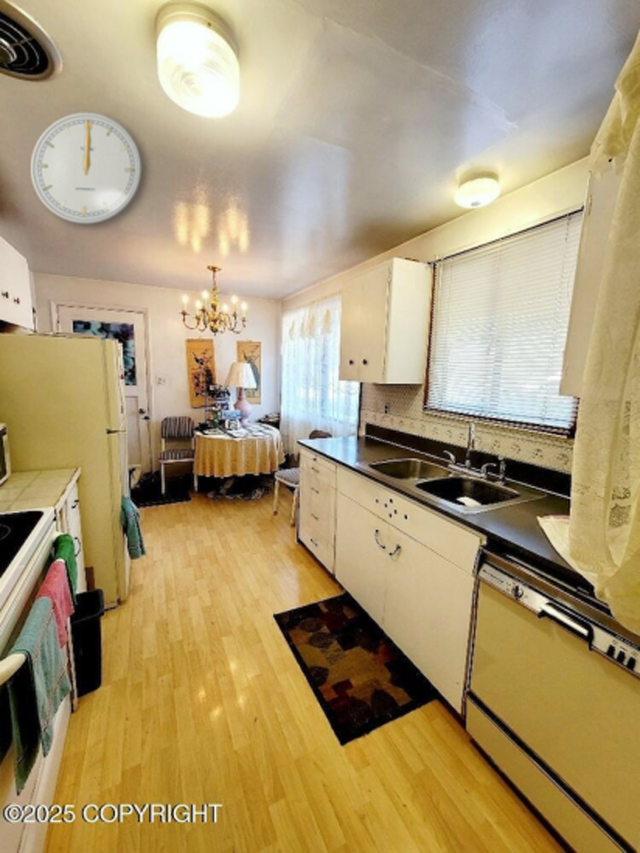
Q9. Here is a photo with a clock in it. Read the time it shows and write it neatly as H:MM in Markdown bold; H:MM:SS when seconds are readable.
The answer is **12:00**
